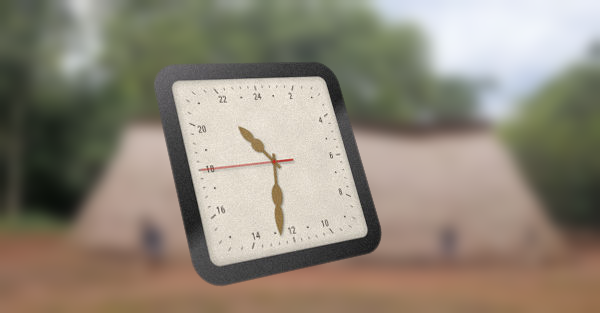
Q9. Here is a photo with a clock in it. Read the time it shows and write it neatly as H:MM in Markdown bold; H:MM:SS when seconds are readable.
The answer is **21:31:45**
